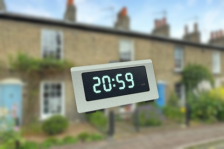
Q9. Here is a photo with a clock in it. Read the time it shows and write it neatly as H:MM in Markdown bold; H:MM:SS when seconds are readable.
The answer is **20:59**
